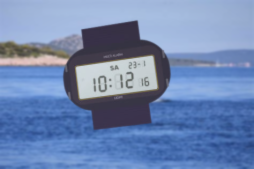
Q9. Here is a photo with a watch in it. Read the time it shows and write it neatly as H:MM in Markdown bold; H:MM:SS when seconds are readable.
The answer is **10:12:16**
